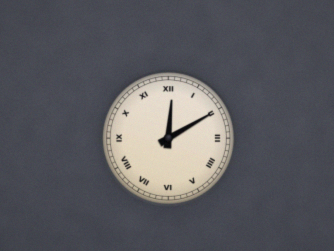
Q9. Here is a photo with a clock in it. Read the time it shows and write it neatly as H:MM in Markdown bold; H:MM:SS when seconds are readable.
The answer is **12:10**
